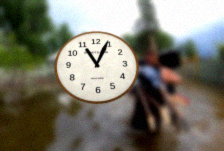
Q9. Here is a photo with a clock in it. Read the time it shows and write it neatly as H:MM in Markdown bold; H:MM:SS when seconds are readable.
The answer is **11:04**
